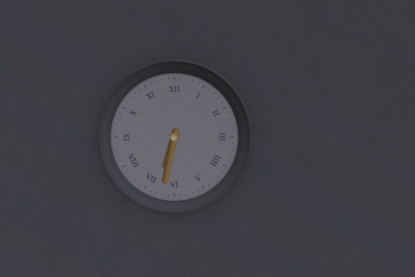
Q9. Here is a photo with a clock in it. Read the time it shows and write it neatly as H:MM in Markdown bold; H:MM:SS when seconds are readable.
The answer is **6:32**
